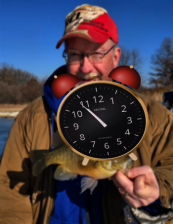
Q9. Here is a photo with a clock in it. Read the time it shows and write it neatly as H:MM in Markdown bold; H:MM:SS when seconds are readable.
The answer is **10:54**
